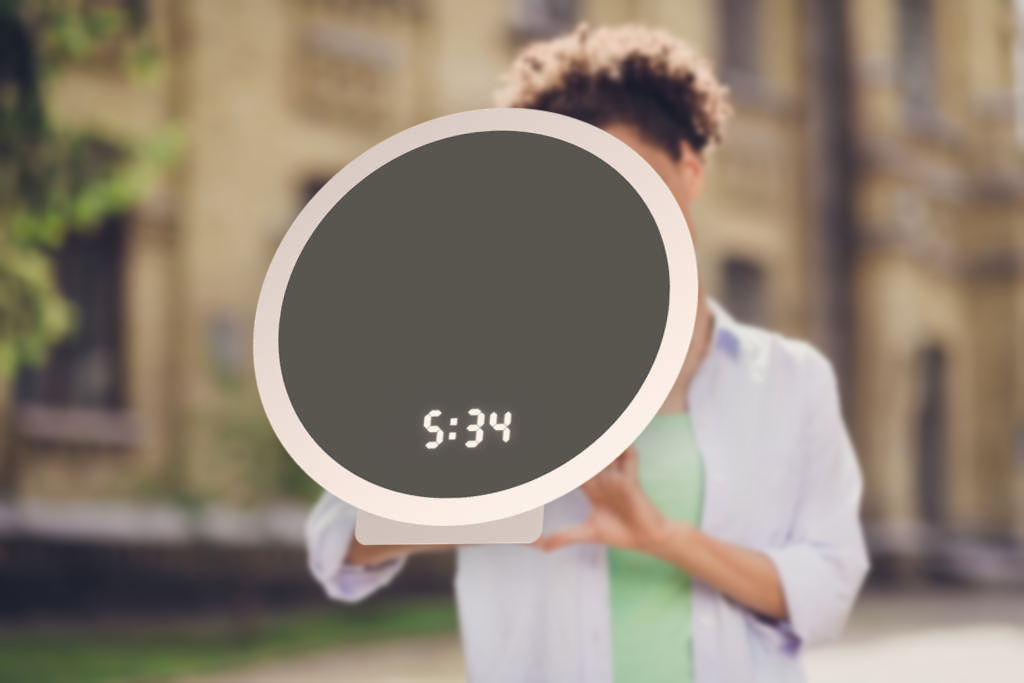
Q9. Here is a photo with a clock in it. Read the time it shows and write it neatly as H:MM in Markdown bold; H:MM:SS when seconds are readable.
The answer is **5:34**
